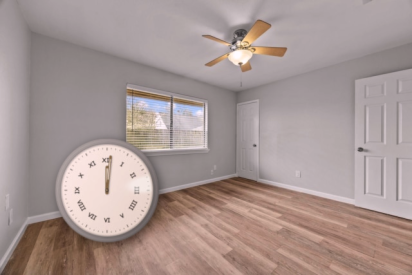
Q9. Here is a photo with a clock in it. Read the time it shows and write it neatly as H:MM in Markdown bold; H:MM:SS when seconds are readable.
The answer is **12:01**
